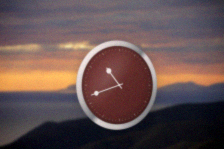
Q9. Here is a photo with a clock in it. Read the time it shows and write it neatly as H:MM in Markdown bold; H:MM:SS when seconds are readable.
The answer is **10:42**
